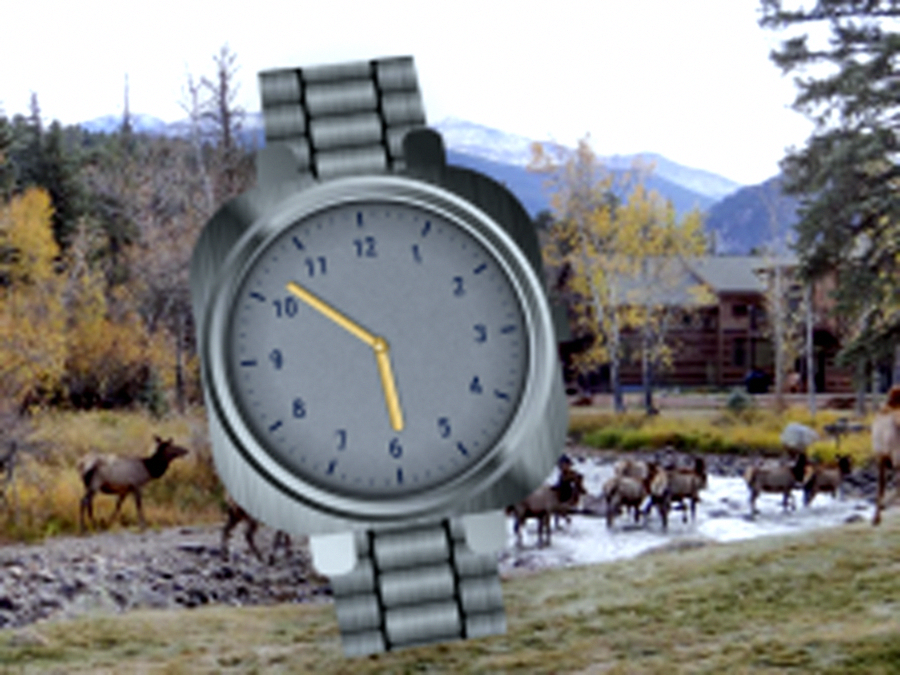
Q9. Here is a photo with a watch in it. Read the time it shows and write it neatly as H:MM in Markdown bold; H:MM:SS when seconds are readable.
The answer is **5:52**
